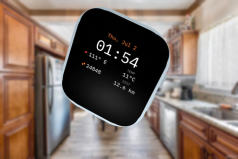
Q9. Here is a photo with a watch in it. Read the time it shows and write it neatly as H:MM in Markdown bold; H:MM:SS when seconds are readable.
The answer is **1:54**
